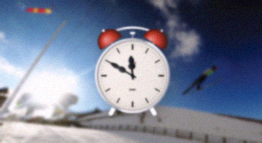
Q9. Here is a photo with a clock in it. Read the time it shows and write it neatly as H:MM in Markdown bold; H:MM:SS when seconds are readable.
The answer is **11:50**
